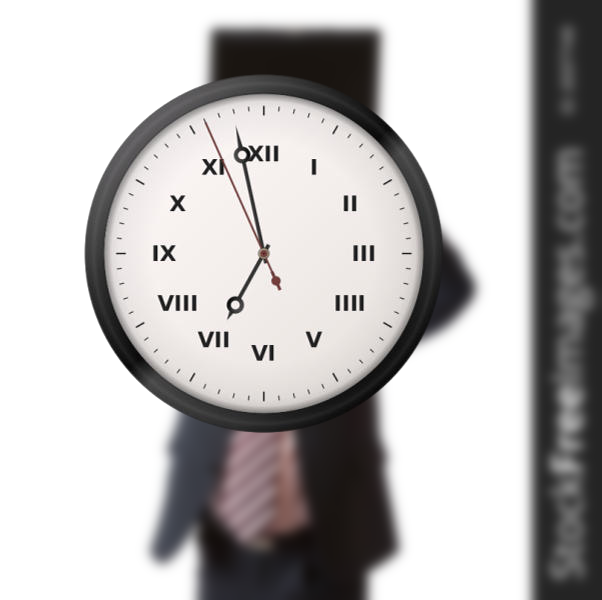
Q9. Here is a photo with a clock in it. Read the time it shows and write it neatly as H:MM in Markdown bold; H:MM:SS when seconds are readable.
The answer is **6:57:56**
